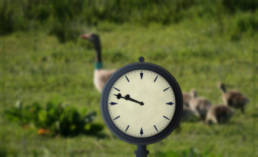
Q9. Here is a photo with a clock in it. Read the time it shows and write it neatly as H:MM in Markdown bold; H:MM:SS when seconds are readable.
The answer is **9:48**
